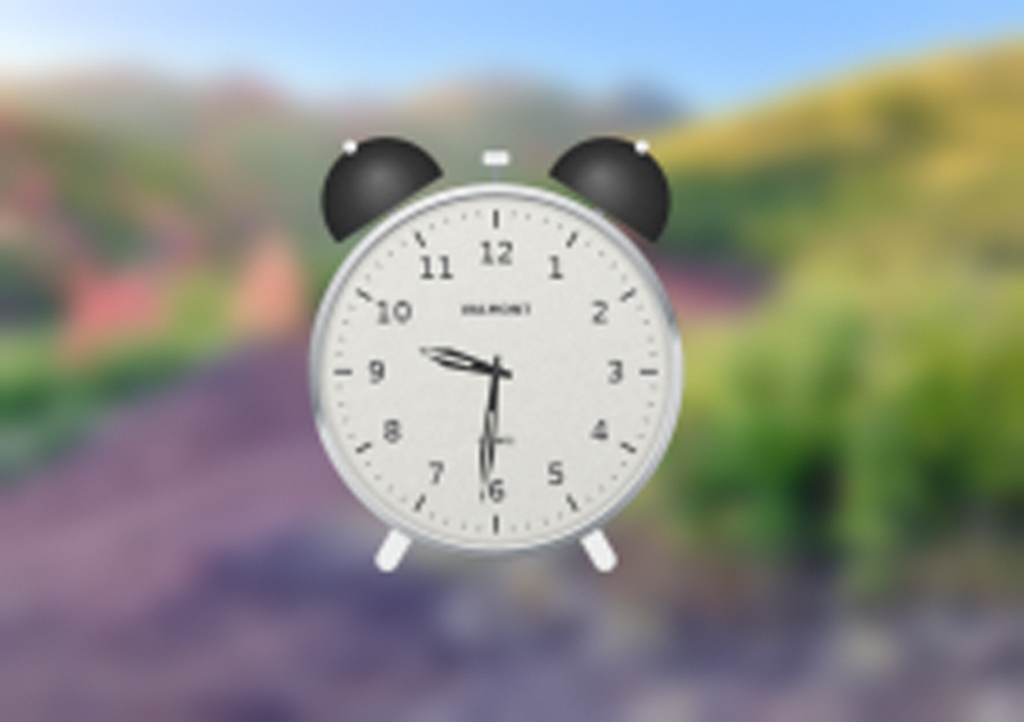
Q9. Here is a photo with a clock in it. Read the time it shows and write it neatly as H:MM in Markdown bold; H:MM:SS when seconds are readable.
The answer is **9:31**
